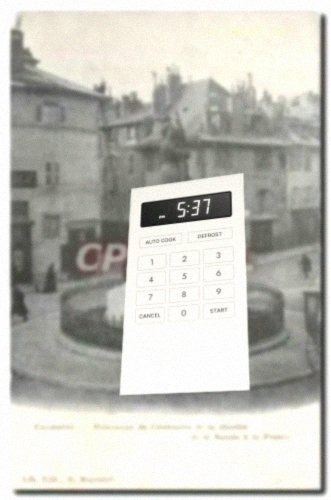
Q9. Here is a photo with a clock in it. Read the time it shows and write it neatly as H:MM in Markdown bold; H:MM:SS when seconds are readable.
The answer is **5:37**
